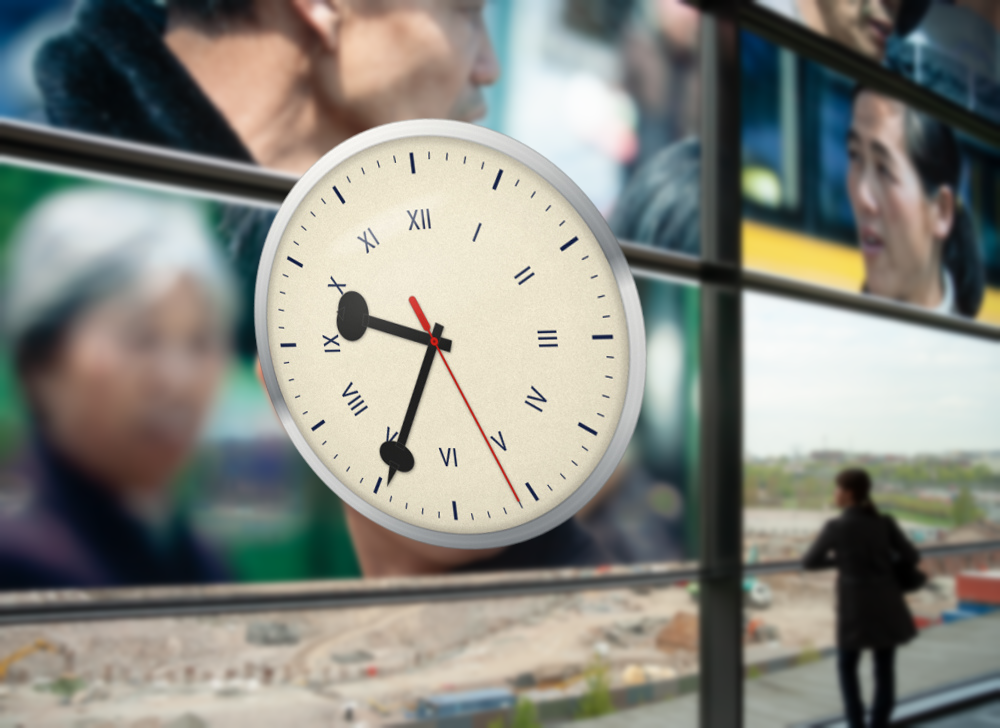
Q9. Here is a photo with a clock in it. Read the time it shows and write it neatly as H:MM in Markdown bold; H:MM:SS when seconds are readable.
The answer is **9:34:26**
